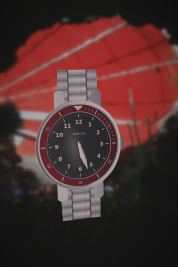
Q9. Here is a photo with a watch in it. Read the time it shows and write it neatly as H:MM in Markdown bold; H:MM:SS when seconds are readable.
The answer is **5:27**
